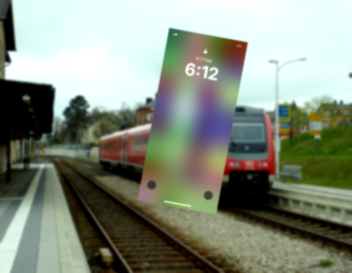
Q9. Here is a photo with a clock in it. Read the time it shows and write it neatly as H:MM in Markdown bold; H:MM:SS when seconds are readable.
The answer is **6:12**
